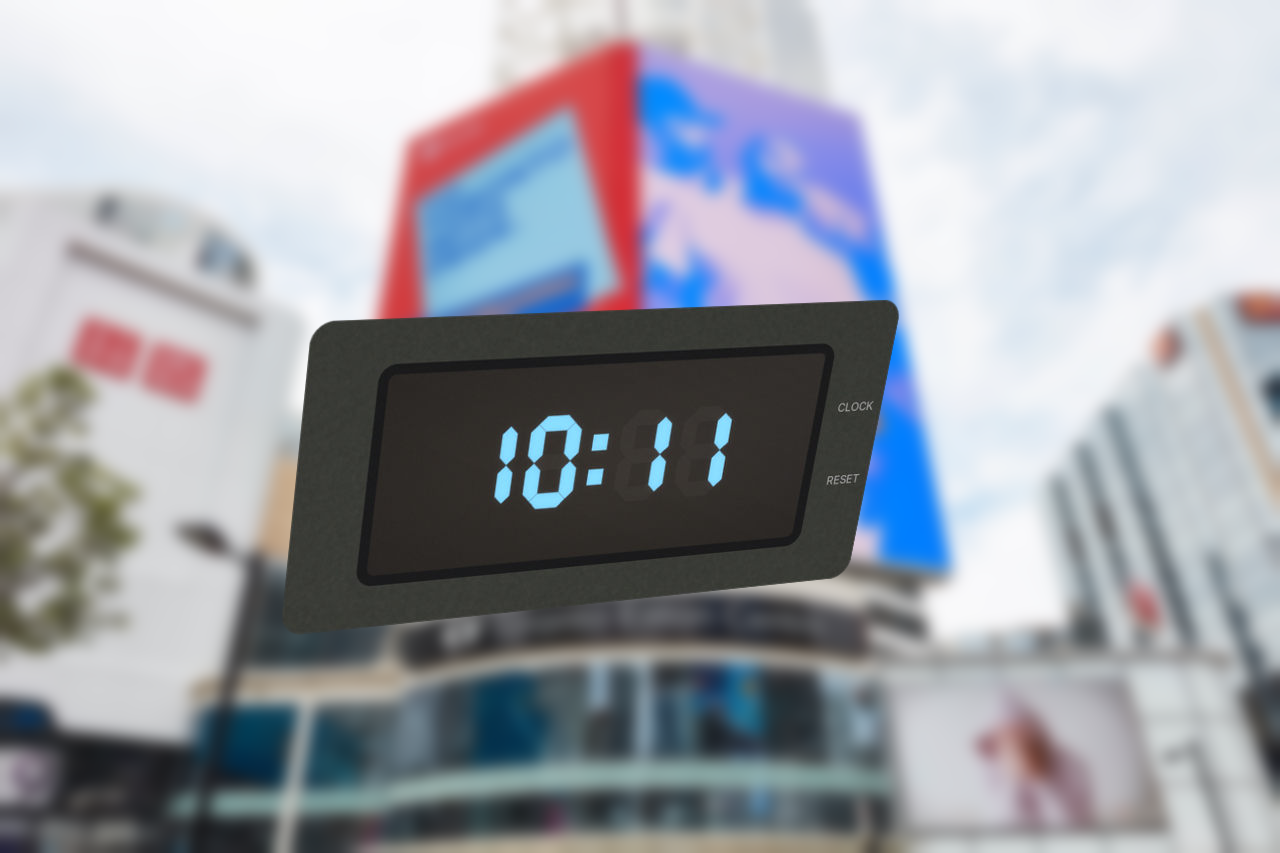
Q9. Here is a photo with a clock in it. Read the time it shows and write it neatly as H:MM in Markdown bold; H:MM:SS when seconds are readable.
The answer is **10:11**
